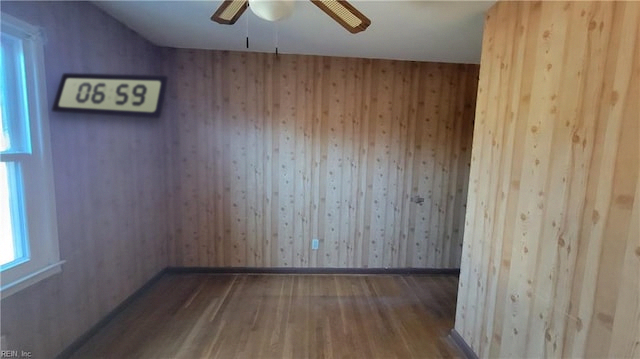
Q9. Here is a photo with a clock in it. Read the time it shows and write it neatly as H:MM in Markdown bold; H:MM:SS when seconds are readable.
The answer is **6:59**
